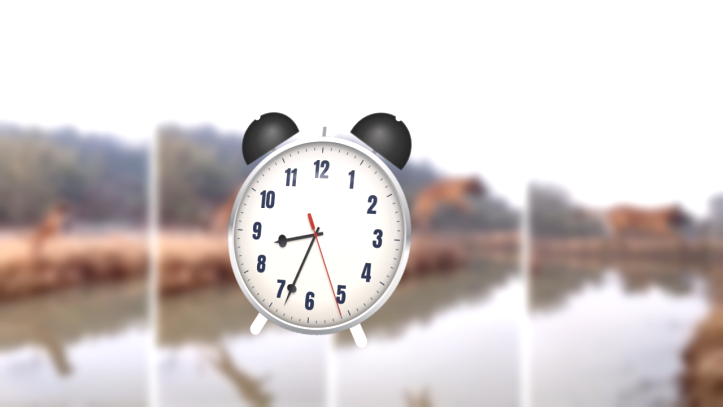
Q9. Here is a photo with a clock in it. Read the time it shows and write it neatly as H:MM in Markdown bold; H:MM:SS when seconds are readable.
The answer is **8:33:26**
